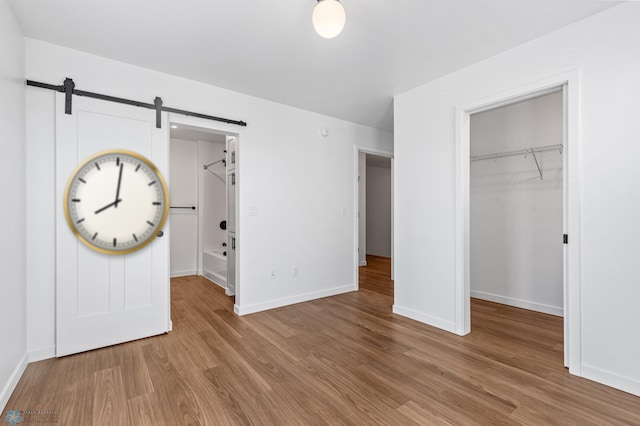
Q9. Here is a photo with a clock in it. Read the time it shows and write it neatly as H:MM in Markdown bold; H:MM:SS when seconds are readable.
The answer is **8:01**
